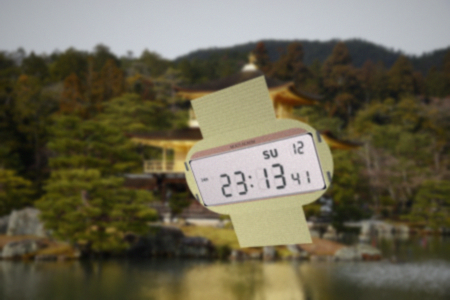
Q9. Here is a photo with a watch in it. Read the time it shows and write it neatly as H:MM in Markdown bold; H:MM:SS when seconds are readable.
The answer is **23:13:41**
